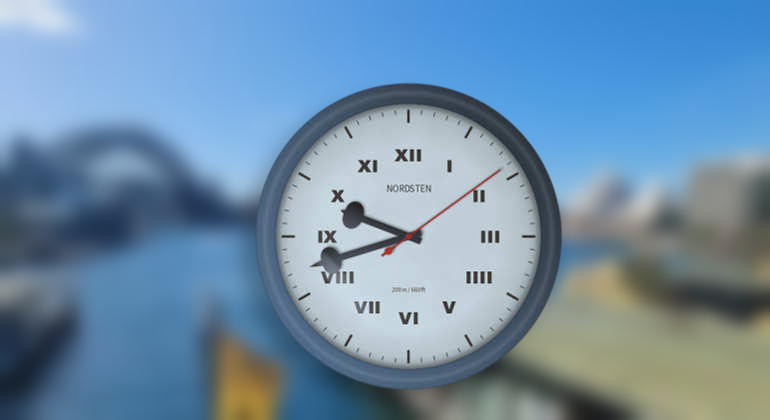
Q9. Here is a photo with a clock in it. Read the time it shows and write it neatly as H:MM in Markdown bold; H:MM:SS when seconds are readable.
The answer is **9:42:09**
